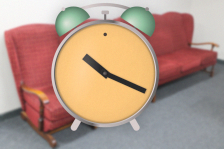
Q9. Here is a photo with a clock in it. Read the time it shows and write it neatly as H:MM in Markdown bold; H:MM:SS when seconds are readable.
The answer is **10:19**
